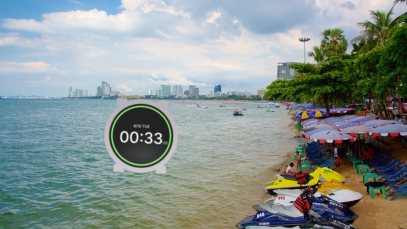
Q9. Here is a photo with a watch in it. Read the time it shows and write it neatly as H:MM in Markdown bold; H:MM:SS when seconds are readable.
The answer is **0:33**
